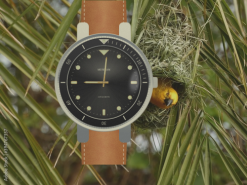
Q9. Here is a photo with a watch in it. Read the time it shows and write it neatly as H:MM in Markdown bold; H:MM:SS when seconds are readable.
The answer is **9:01**
